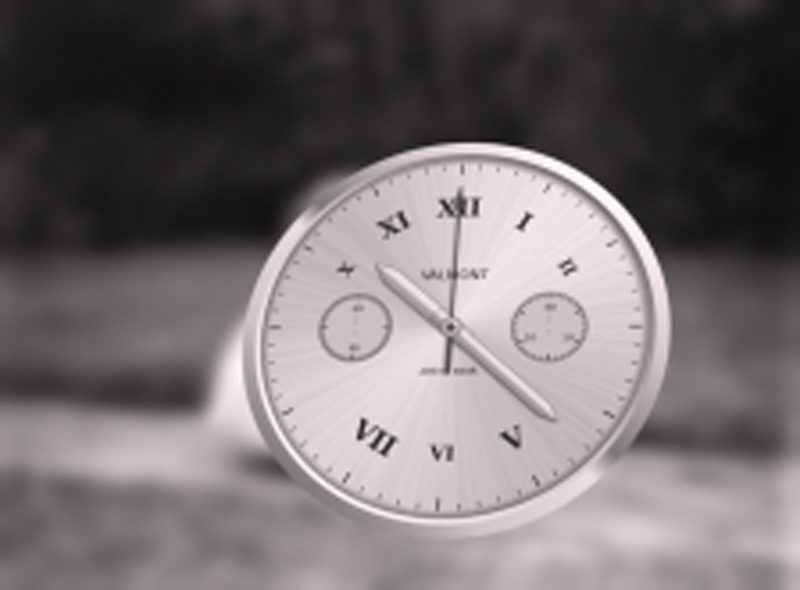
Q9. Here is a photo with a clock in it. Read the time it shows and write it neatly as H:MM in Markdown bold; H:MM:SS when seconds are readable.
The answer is **10:22**
